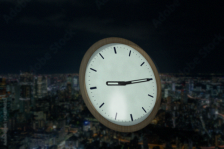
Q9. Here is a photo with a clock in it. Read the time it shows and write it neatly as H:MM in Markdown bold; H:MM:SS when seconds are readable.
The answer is **9:15**
